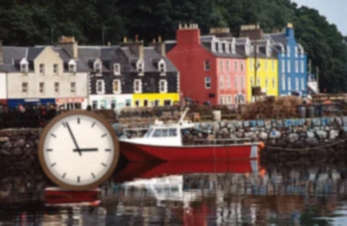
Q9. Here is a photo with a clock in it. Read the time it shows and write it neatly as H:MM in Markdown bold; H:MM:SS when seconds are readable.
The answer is **2:56**
